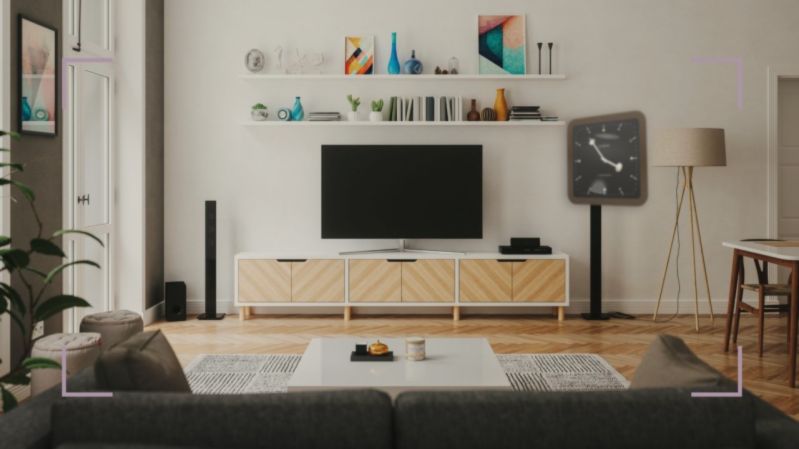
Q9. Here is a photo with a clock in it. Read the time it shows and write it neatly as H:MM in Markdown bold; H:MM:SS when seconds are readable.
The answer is **3:54**
